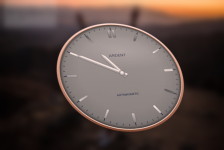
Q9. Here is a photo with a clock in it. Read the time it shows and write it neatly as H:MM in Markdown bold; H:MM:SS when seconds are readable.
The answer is **10:50**
